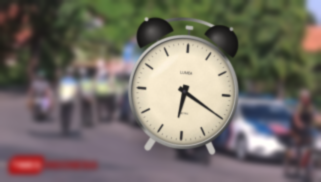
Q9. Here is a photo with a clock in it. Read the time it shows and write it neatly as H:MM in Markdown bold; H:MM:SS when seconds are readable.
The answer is **6:20**
